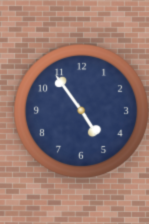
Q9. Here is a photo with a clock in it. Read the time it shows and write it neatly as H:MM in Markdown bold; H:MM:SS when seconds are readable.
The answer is **4:54**
